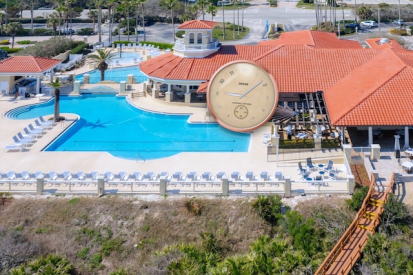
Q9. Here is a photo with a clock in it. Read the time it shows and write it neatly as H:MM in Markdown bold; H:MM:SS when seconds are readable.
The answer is **9:08**
